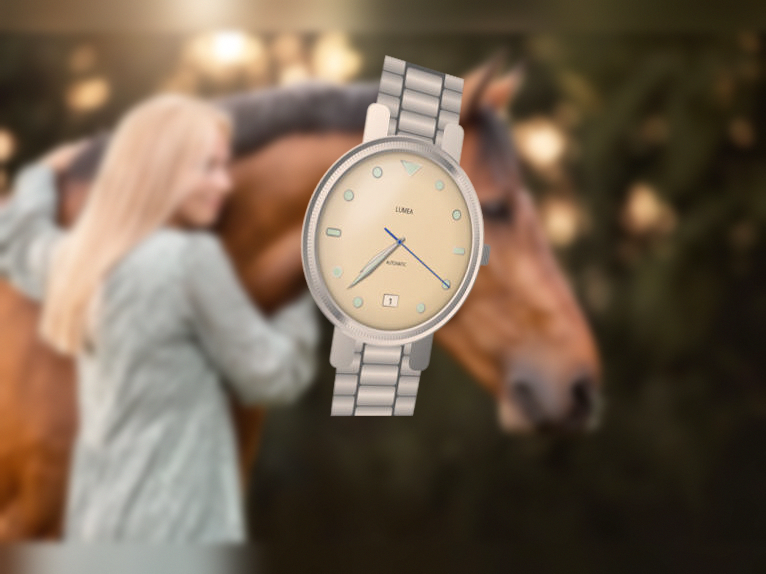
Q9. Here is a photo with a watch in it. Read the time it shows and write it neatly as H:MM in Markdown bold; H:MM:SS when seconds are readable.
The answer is **7:37:20**
